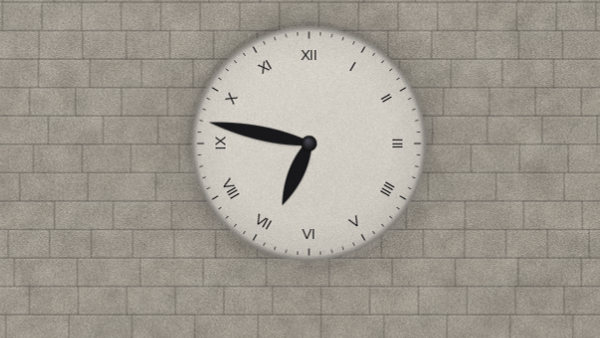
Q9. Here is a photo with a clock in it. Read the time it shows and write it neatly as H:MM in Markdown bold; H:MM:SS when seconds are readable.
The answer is **6:47**
